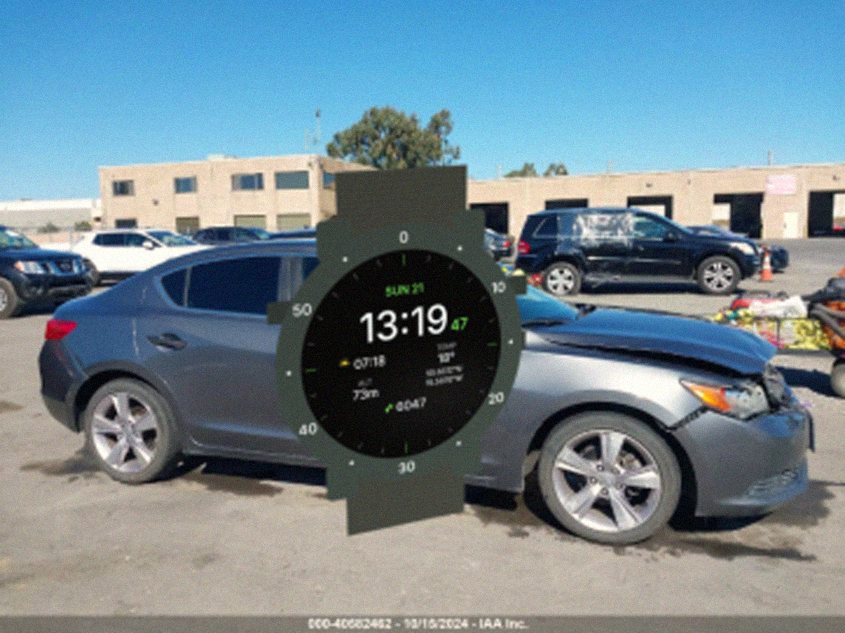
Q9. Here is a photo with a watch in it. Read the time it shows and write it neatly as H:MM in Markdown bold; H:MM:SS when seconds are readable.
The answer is **13:19**
